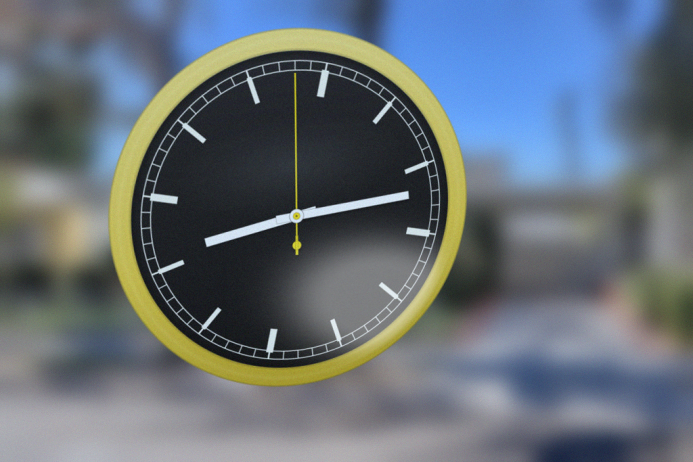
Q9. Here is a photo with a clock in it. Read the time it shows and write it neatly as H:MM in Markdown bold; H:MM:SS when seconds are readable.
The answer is **8:11:58**
